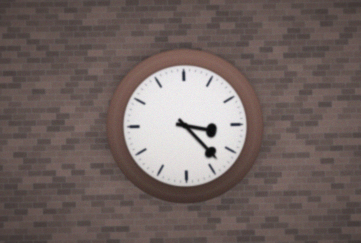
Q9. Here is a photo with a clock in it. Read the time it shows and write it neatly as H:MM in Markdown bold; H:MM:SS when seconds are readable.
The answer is **3:23**
